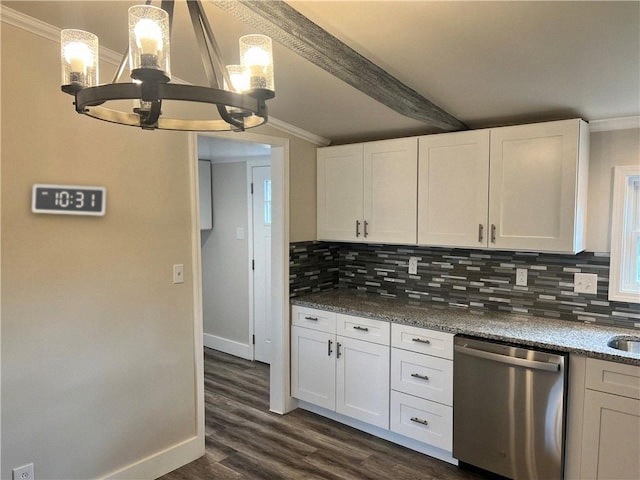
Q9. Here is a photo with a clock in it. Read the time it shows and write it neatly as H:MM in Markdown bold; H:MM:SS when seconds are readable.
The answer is **10:31**
